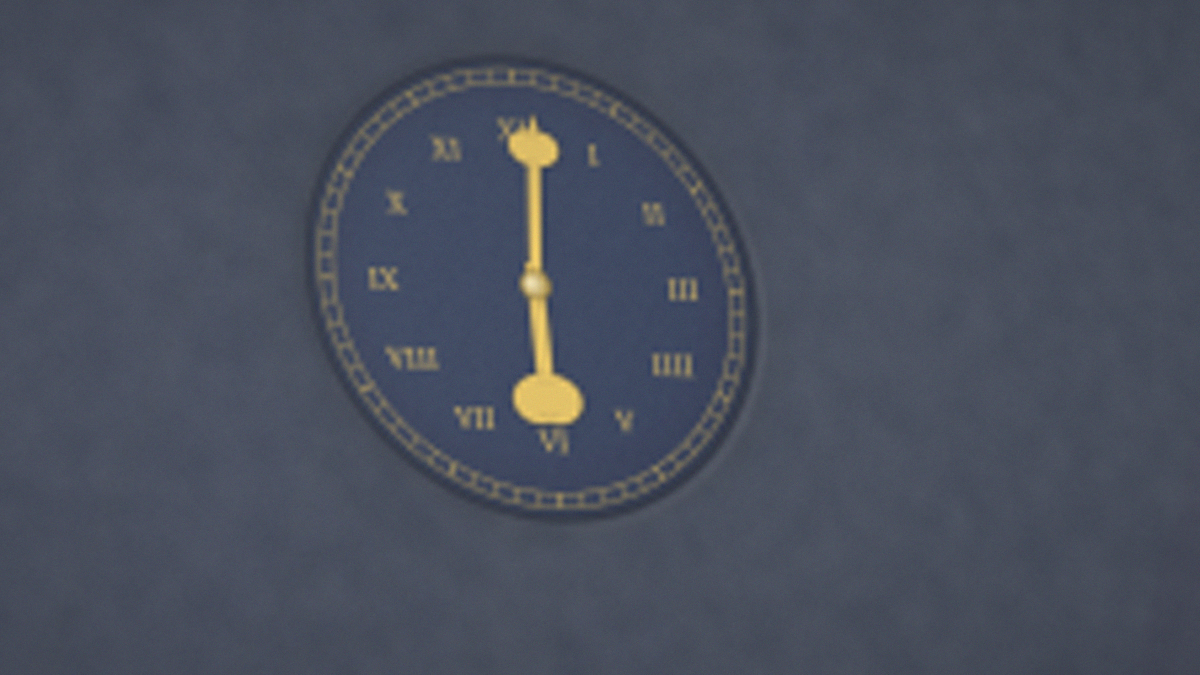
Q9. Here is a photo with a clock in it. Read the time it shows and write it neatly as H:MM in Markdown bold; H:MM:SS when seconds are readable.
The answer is **6:01**
